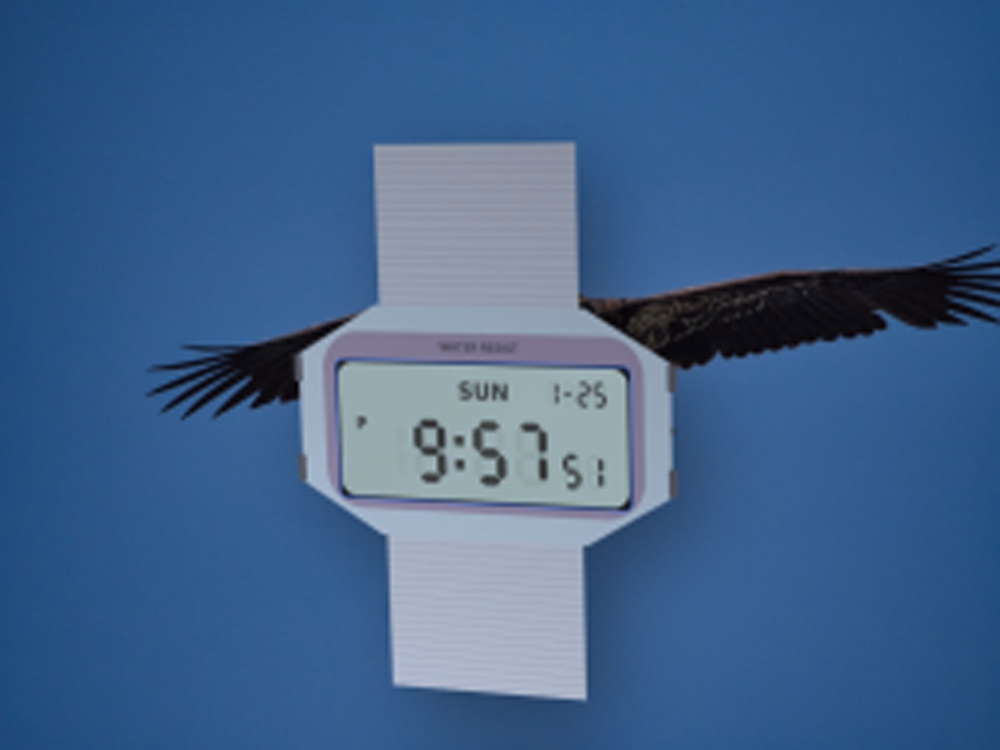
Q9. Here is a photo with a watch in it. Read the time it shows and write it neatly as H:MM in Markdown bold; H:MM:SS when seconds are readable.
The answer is **9:57:51**
